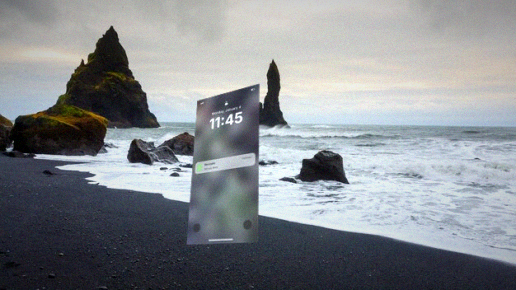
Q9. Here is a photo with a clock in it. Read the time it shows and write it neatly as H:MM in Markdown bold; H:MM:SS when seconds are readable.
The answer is **11:45**
